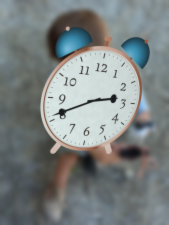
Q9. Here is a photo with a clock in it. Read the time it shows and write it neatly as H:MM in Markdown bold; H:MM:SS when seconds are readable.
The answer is **2:41**
